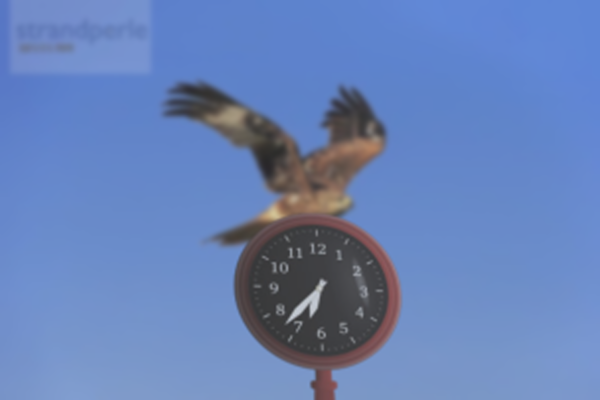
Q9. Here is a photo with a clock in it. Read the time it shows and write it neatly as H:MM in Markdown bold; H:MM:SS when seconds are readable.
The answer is **6:37**
